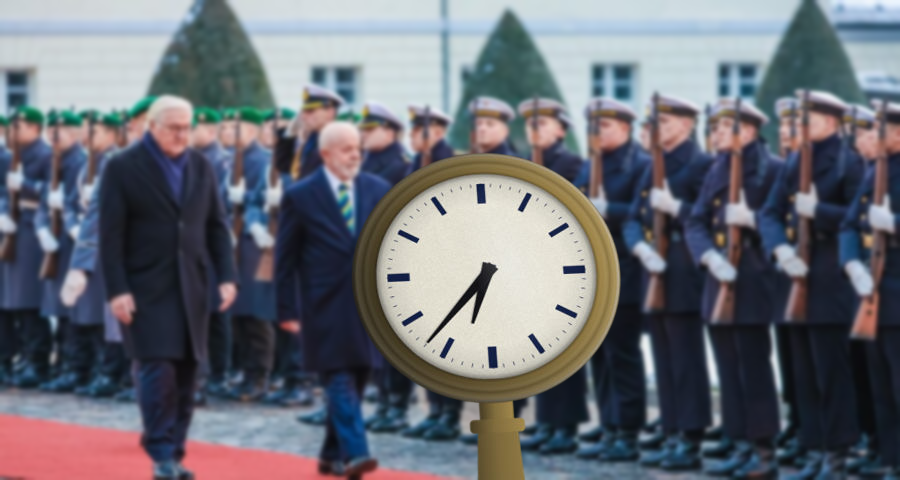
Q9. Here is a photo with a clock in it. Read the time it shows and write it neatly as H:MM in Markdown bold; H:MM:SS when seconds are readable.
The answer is **6:37**
